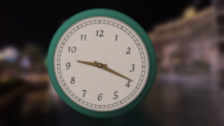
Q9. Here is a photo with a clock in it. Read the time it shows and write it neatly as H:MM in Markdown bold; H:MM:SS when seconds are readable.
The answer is **9:19**
